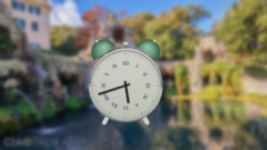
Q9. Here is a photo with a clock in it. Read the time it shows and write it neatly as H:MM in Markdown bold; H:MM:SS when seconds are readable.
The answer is **5:42**
